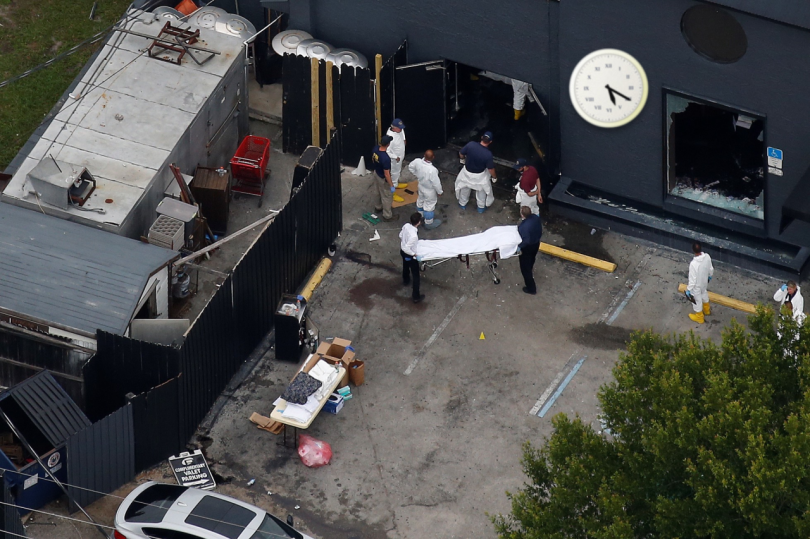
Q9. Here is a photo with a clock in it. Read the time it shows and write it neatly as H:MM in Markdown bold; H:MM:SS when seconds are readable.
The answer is **5:20**
